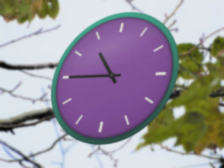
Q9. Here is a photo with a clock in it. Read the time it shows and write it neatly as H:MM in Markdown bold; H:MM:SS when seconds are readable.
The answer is **10:45**
